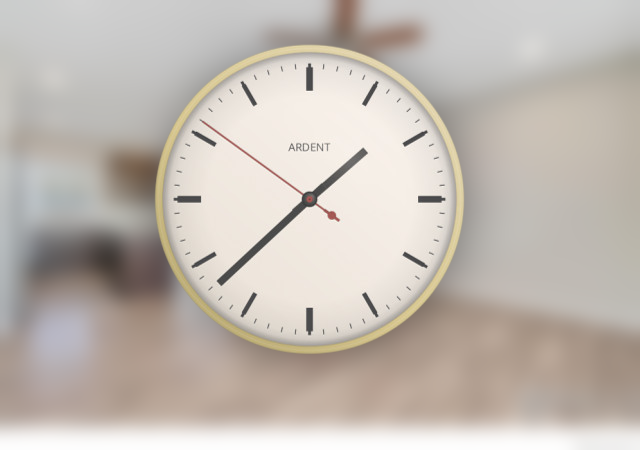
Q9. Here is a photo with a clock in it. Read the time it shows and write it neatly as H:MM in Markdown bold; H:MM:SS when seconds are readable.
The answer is **1:37:51**
